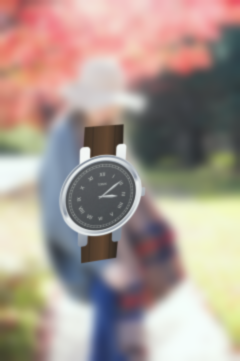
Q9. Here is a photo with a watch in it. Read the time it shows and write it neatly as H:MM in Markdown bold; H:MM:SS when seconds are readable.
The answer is **3:09**
